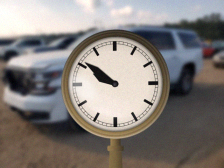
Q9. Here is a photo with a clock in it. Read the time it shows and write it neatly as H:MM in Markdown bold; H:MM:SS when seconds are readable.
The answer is **9:51**
